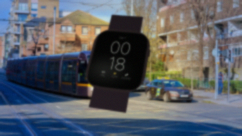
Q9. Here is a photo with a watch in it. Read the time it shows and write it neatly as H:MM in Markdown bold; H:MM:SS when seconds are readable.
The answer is **0:18**
